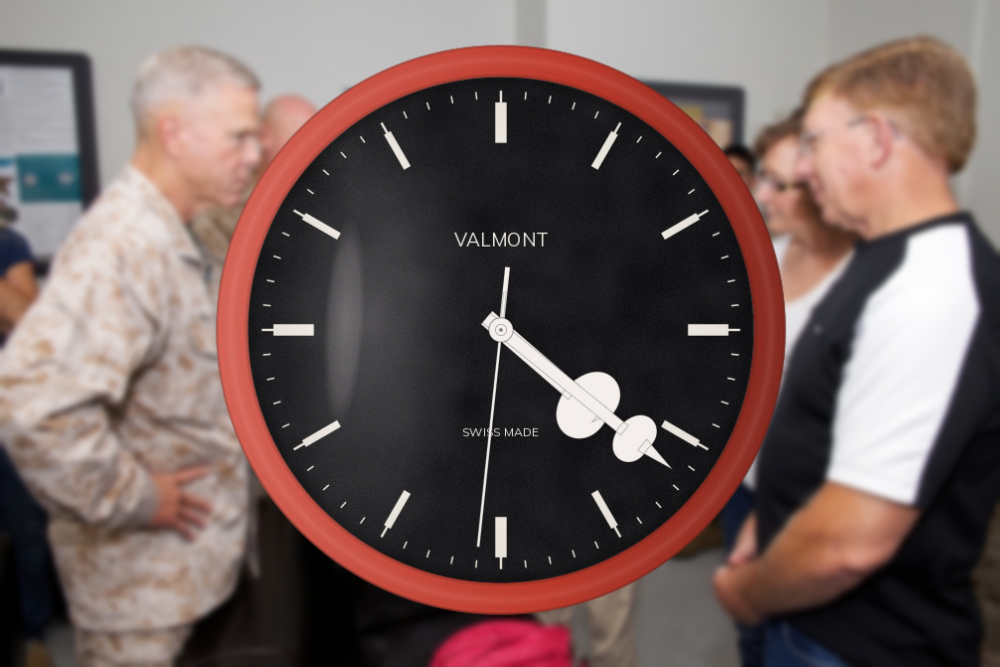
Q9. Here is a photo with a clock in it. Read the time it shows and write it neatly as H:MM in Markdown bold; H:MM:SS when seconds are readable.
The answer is **4:21:31**
